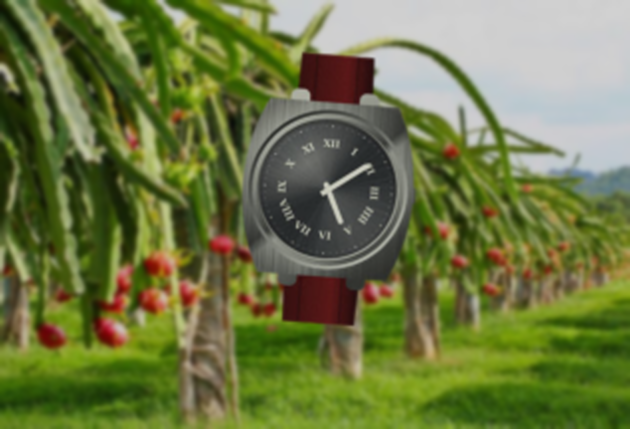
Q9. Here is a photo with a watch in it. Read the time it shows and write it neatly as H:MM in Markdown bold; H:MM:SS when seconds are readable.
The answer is **5:09**
